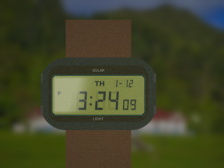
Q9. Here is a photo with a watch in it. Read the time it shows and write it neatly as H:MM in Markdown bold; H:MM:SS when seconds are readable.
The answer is **3:24:09**
